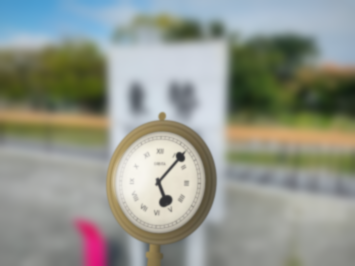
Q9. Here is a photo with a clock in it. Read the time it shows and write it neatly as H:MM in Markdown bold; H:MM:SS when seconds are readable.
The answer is **5:07**
